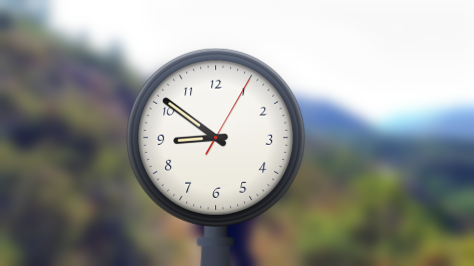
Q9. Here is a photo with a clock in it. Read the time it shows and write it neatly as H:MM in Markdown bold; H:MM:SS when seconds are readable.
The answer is **8:51:05**
